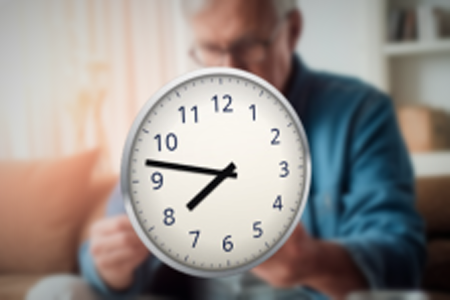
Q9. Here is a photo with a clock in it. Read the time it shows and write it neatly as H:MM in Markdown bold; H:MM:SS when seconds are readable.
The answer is **7:47**
